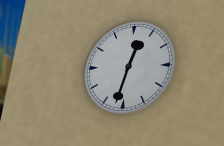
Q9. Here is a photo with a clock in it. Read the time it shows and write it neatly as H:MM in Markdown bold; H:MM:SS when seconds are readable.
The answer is **12:32**
